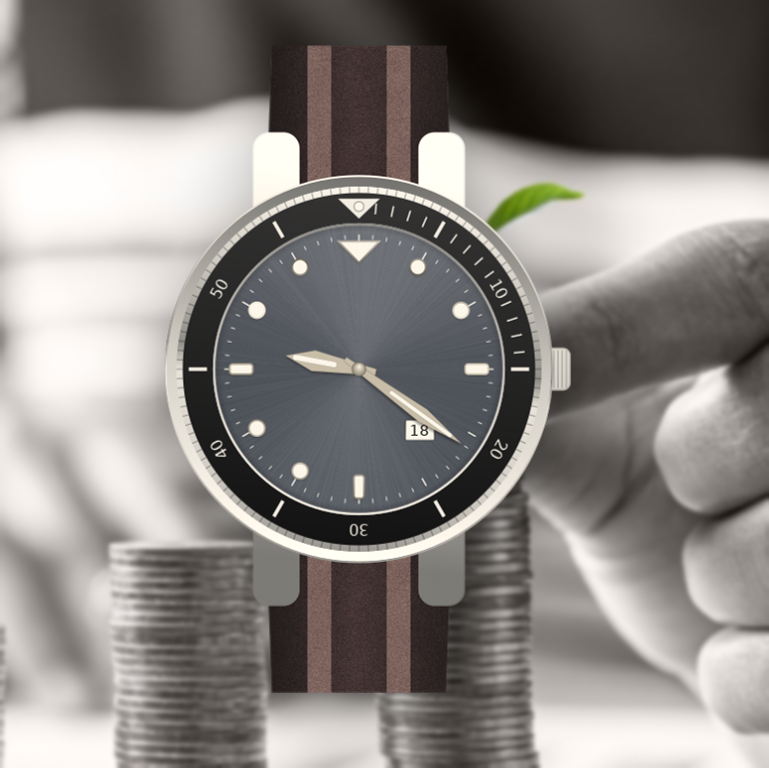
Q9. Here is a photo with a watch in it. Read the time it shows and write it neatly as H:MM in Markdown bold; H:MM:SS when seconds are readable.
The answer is **9:21**
